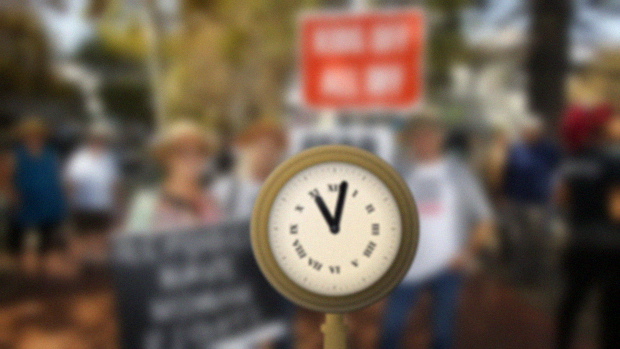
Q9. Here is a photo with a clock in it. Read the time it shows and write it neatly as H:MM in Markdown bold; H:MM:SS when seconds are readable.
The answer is **11:02**
